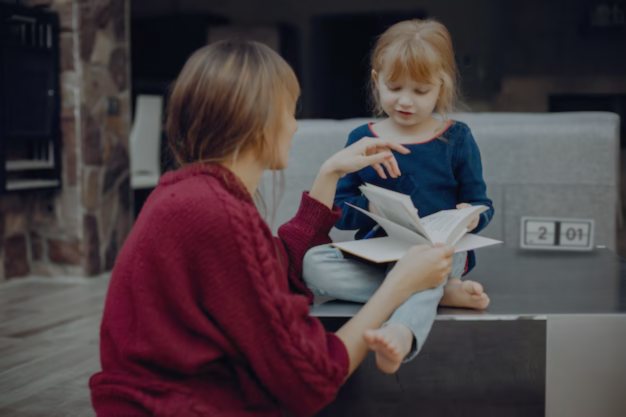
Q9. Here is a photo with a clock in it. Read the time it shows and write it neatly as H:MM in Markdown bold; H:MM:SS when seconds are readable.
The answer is **2:01**
